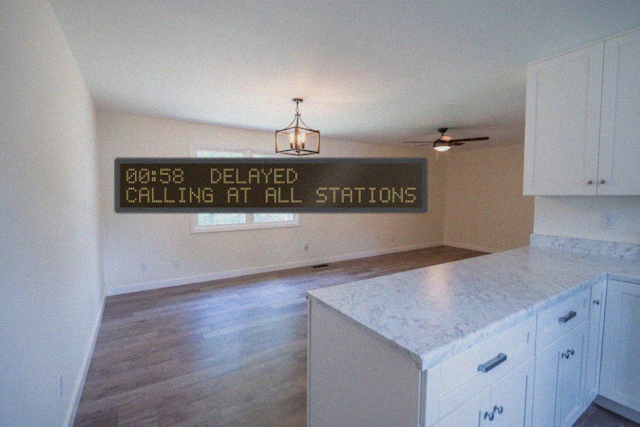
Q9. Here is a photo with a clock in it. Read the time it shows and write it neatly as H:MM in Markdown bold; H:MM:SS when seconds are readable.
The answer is **0:58**
